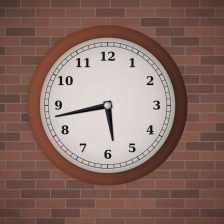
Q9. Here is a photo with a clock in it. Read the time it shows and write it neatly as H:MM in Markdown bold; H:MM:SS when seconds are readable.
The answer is **5:43**
